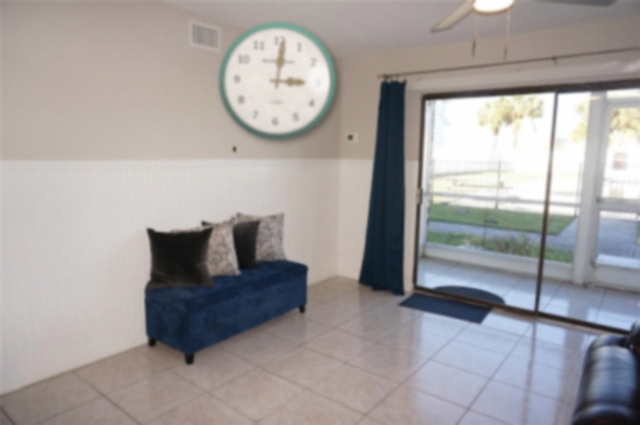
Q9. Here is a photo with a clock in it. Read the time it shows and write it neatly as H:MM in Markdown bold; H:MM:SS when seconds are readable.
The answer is **3:01**
